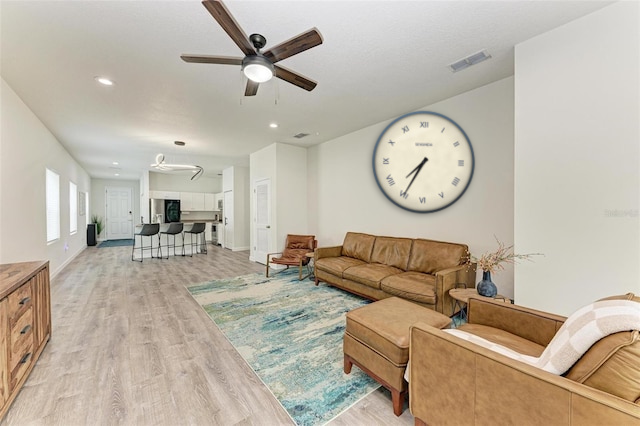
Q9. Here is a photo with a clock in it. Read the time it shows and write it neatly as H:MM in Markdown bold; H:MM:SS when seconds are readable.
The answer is **7:35**
